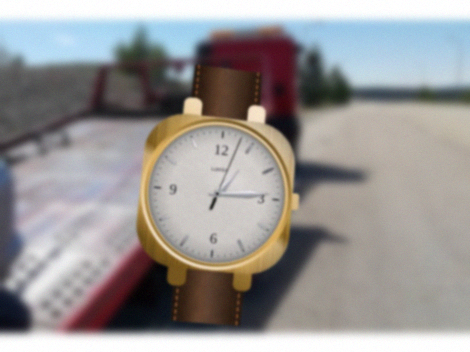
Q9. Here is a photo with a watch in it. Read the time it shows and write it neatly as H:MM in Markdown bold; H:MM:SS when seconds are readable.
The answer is **1:14:03**
